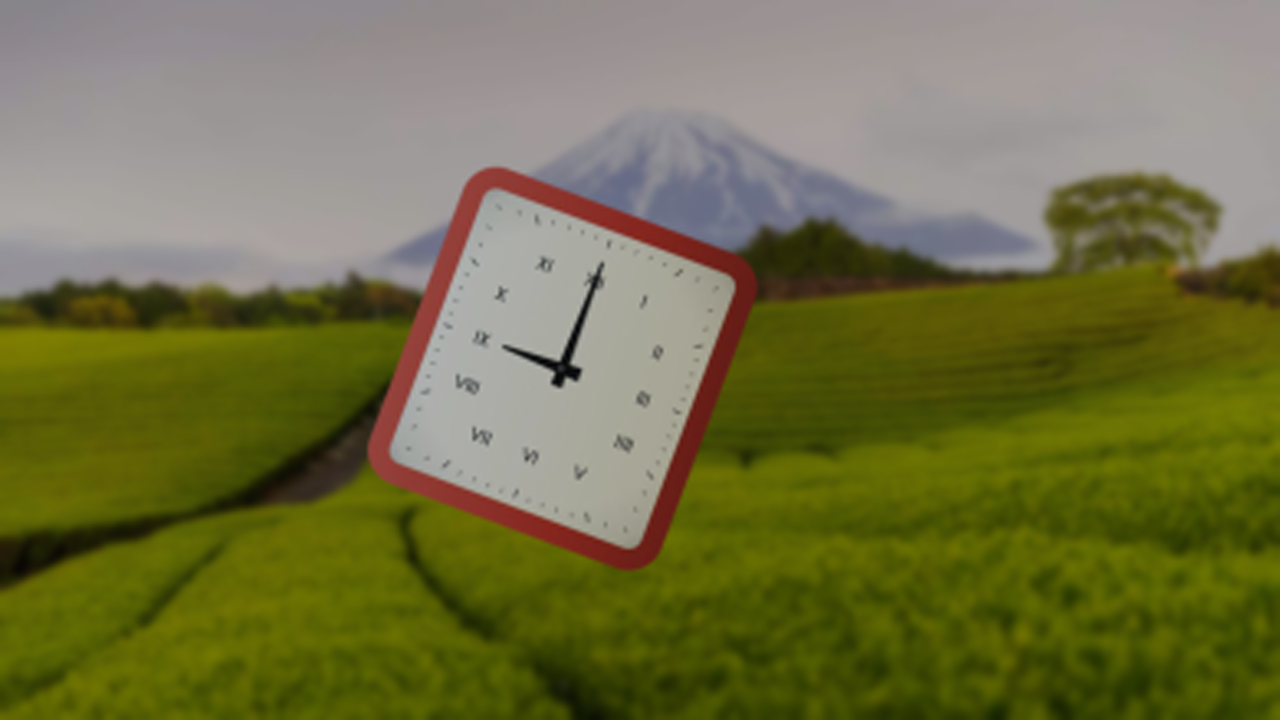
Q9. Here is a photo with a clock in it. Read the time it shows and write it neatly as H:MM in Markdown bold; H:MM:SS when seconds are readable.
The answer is **9:00**
